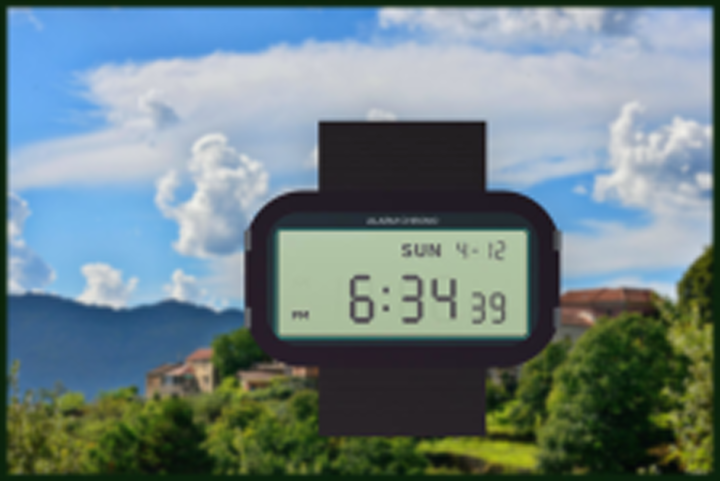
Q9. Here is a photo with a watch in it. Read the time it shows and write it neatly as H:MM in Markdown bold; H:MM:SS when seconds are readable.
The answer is **6:34:39**
